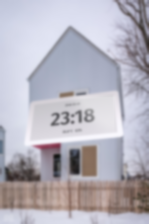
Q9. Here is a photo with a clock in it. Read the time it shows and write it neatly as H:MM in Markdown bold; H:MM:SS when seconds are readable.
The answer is **23:18**
